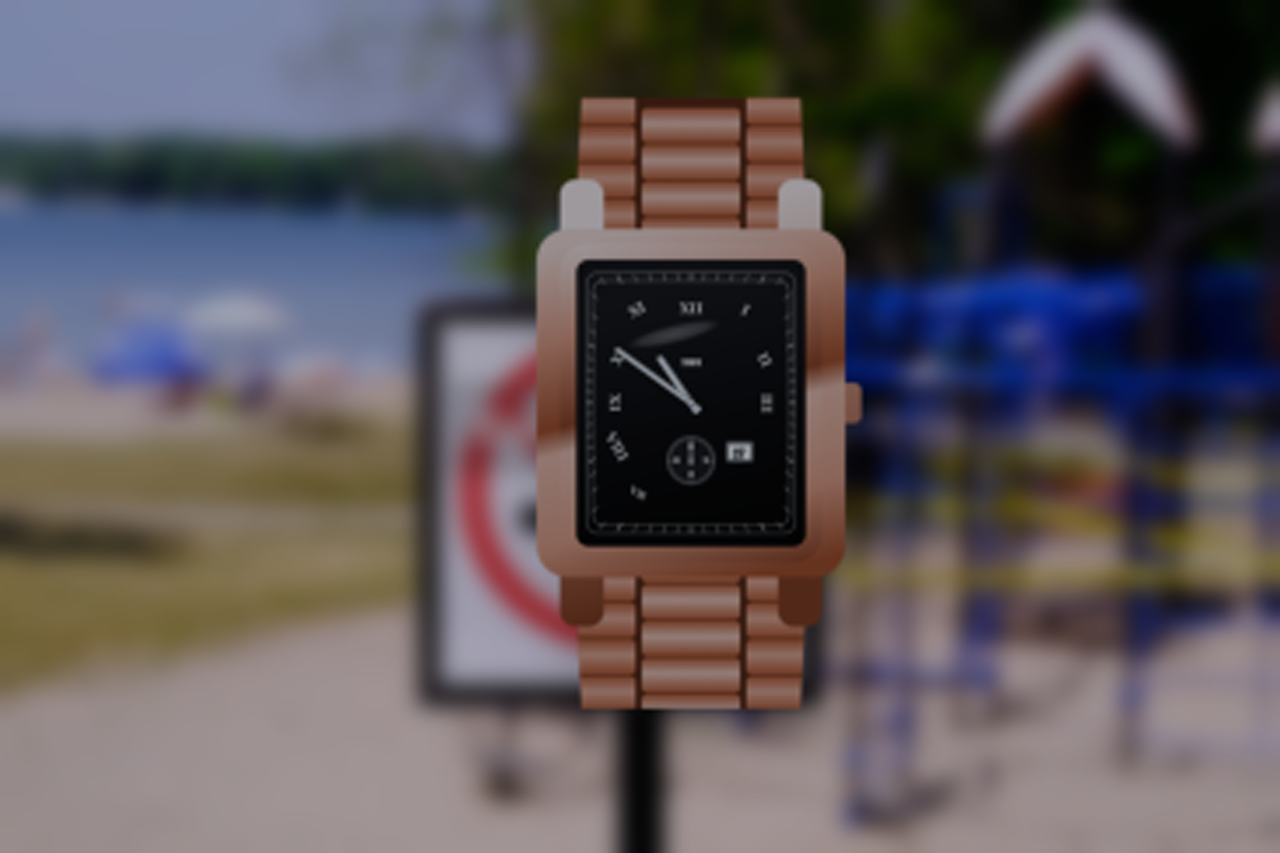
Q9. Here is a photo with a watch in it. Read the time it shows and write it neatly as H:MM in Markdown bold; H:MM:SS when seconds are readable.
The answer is **10:51**
